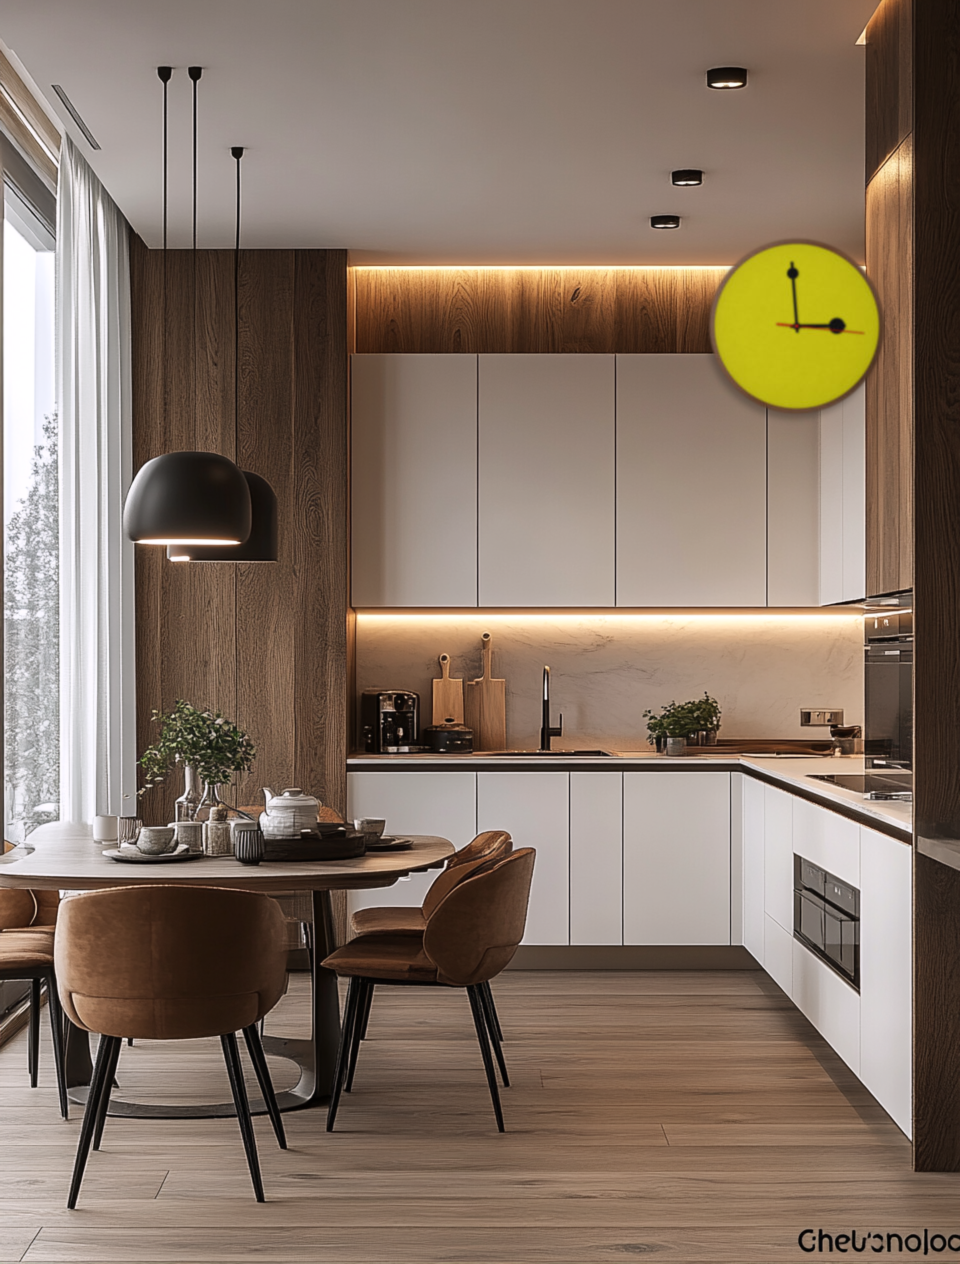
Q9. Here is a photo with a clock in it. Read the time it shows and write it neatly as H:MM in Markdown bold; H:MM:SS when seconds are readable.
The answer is **2:59:16**
